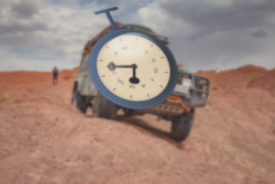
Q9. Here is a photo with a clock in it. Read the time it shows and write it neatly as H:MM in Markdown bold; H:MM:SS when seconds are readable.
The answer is **6:48**
